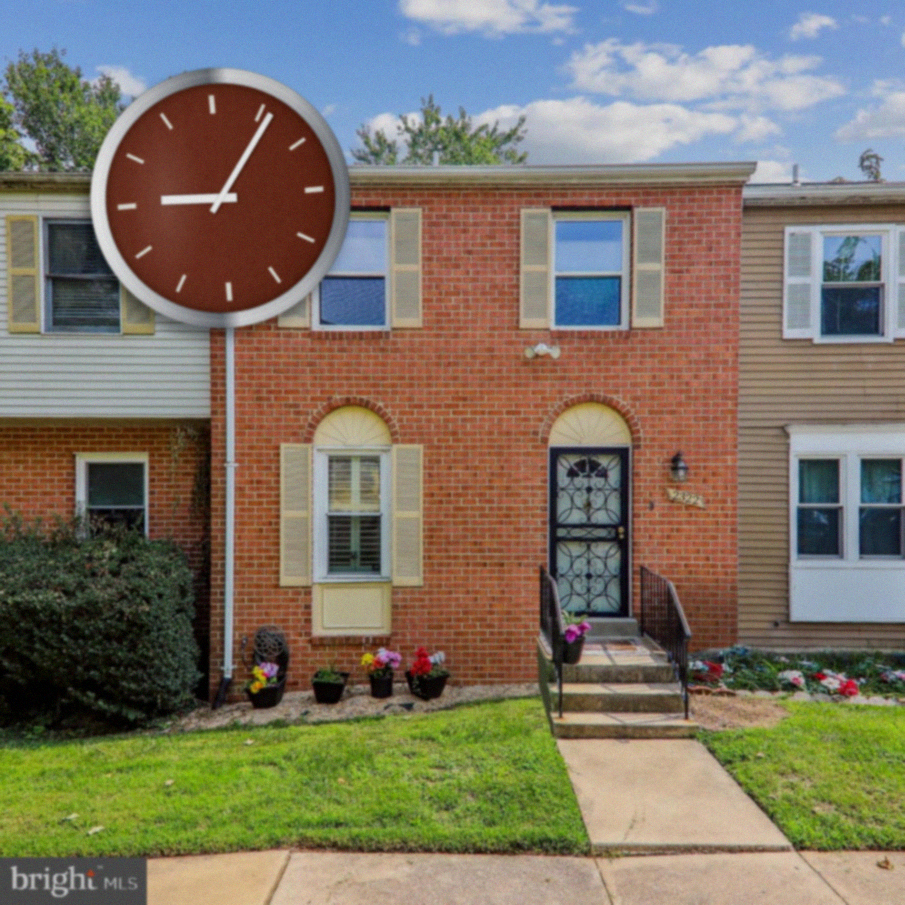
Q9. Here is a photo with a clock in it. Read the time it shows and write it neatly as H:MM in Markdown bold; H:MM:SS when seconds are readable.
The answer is **9:06**
